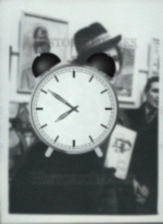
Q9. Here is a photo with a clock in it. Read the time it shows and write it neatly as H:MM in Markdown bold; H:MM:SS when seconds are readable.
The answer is **7:51**
